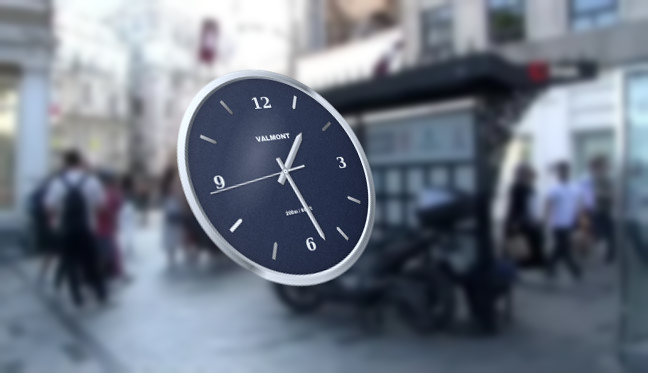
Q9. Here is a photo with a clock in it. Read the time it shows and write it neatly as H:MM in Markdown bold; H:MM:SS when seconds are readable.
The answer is **1:27:44**
